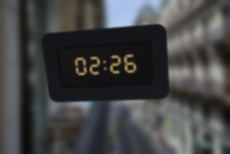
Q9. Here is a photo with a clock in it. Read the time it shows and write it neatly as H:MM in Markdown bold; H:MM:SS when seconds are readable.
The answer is **2:26**
